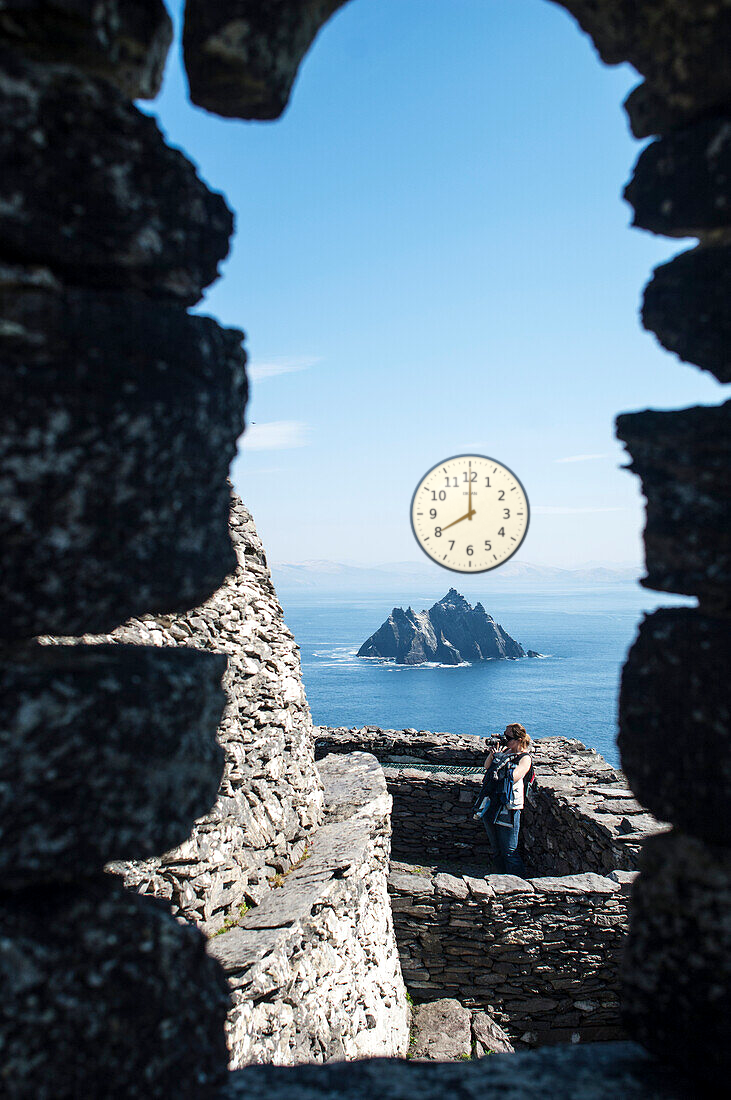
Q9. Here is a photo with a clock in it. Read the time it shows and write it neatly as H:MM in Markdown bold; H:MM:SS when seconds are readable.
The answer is **8:00**
